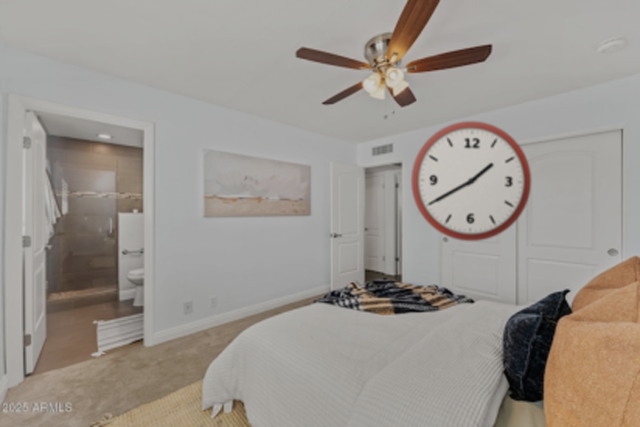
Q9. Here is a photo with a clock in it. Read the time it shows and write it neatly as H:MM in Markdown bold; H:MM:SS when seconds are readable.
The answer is **1:40**
